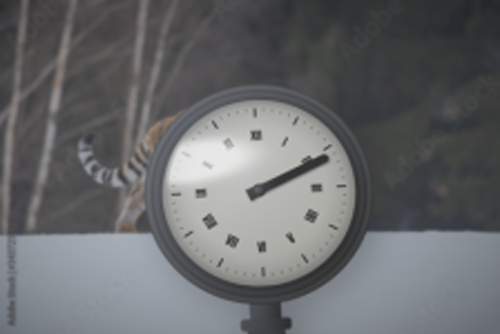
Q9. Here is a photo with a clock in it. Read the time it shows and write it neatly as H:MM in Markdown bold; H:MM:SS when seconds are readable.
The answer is **2:11**
